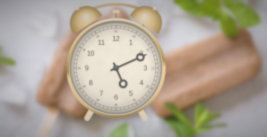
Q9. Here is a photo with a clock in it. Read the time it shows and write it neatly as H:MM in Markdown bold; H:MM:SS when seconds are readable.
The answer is **5:11**
